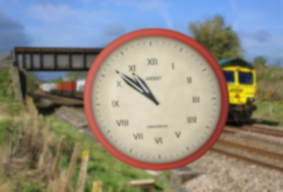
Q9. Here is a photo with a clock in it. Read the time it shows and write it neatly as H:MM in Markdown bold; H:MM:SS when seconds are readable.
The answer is **10:52**
